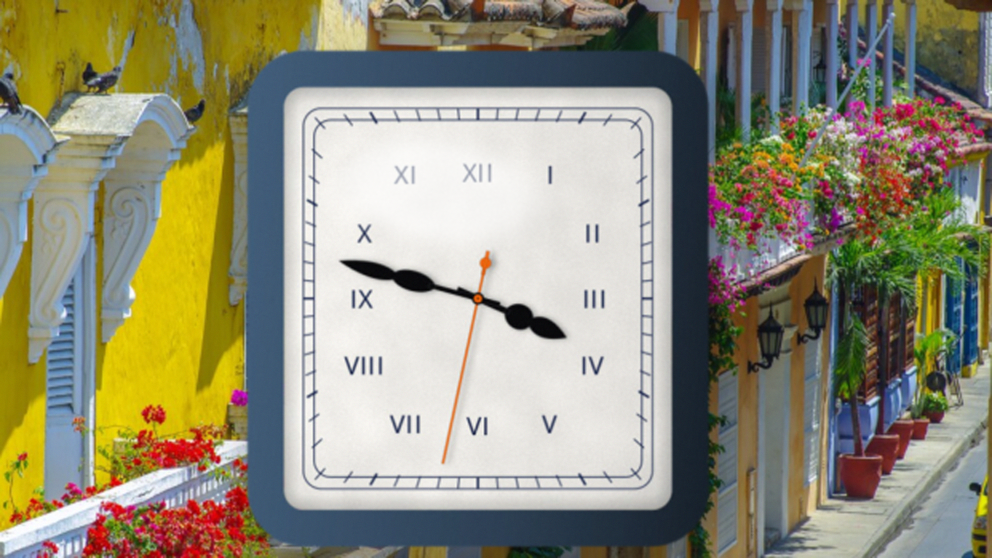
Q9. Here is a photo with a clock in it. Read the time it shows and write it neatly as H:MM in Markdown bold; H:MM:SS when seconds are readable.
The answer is **3:47:32**
